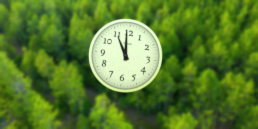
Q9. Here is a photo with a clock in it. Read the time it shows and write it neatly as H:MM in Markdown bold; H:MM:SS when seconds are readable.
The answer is **10:59**
